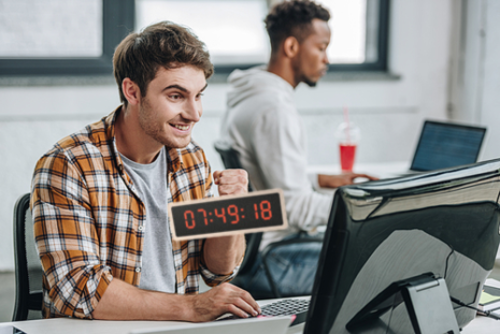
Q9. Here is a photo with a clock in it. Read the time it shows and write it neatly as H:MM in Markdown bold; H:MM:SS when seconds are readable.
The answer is **7:49:18**
